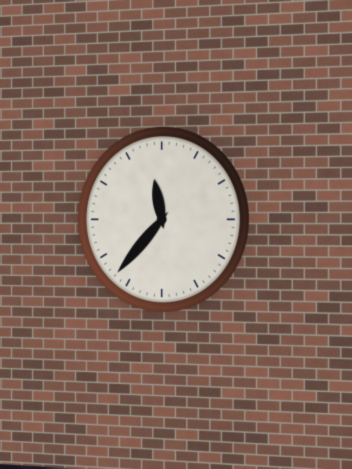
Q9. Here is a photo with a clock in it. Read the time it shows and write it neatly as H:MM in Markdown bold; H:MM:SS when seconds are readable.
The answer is **11:37**
